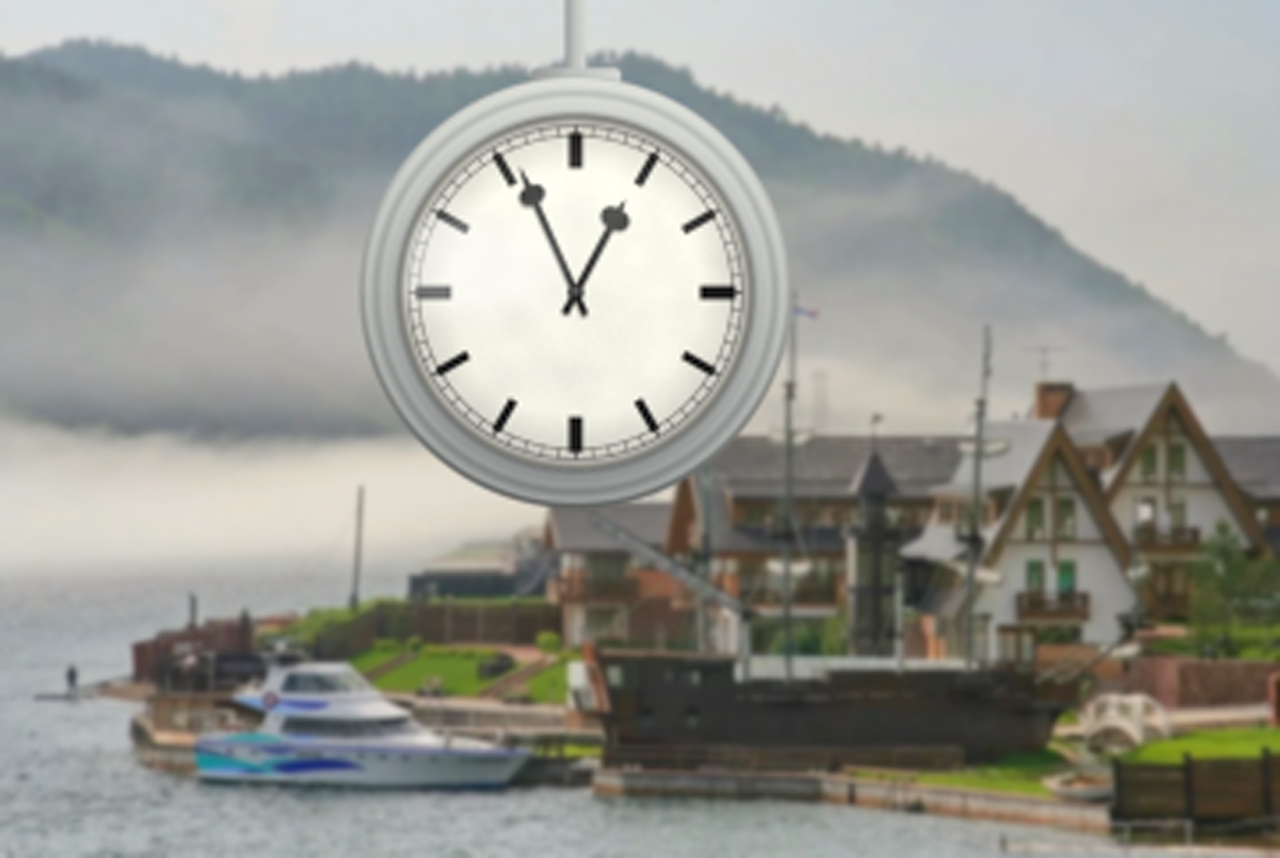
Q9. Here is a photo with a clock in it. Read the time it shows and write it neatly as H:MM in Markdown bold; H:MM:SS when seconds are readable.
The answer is **12:56**
